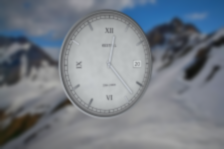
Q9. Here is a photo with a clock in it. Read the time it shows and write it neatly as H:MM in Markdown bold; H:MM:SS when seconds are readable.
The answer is **12:23**
